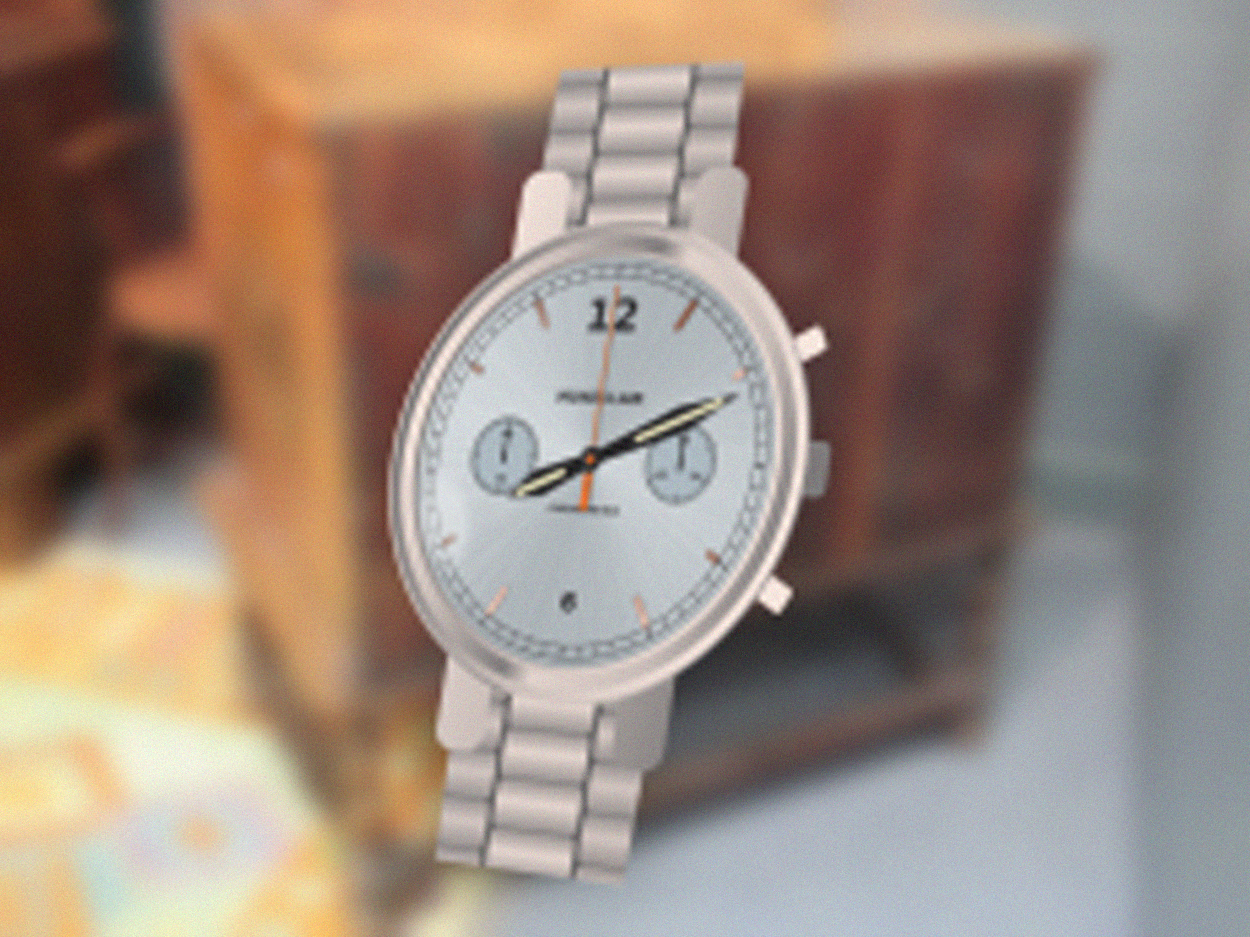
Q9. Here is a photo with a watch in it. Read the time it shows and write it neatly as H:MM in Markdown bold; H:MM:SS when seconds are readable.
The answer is **8:11**
